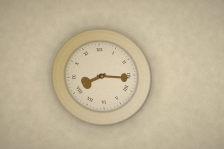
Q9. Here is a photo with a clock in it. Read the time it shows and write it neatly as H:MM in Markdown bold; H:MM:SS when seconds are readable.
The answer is **8:16**
